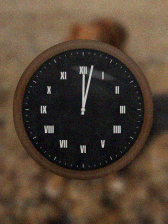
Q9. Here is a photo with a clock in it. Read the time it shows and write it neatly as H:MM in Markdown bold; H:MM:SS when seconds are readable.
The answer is **12:02**
